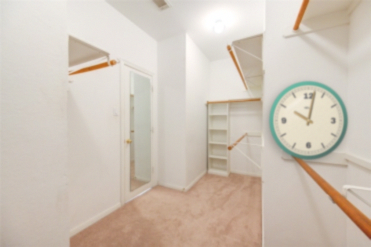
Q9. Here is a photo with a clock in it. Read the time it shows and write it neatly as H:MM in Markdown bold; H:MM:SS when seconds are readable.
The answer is **10:02**
